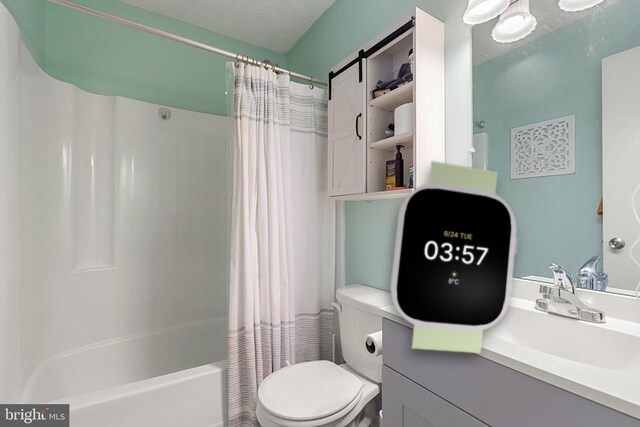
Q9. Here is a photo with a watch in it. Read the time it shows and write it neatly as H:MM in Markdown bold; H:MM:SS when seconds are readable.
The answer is **3:57**
